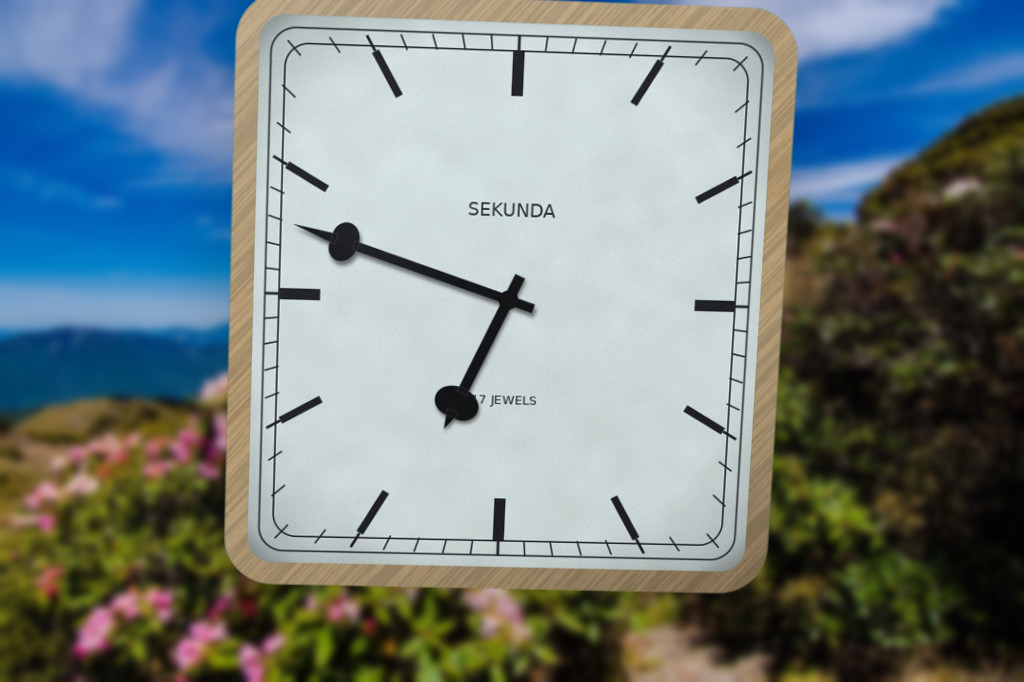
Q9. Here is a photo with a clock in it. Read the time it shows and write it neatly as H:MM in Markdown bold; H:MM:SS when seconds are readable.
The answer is **6:48**
